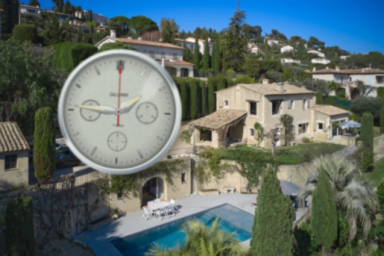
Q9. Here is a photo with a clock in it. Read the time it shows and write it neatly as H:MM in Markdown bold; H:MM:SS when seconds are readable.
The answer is **1:46**
